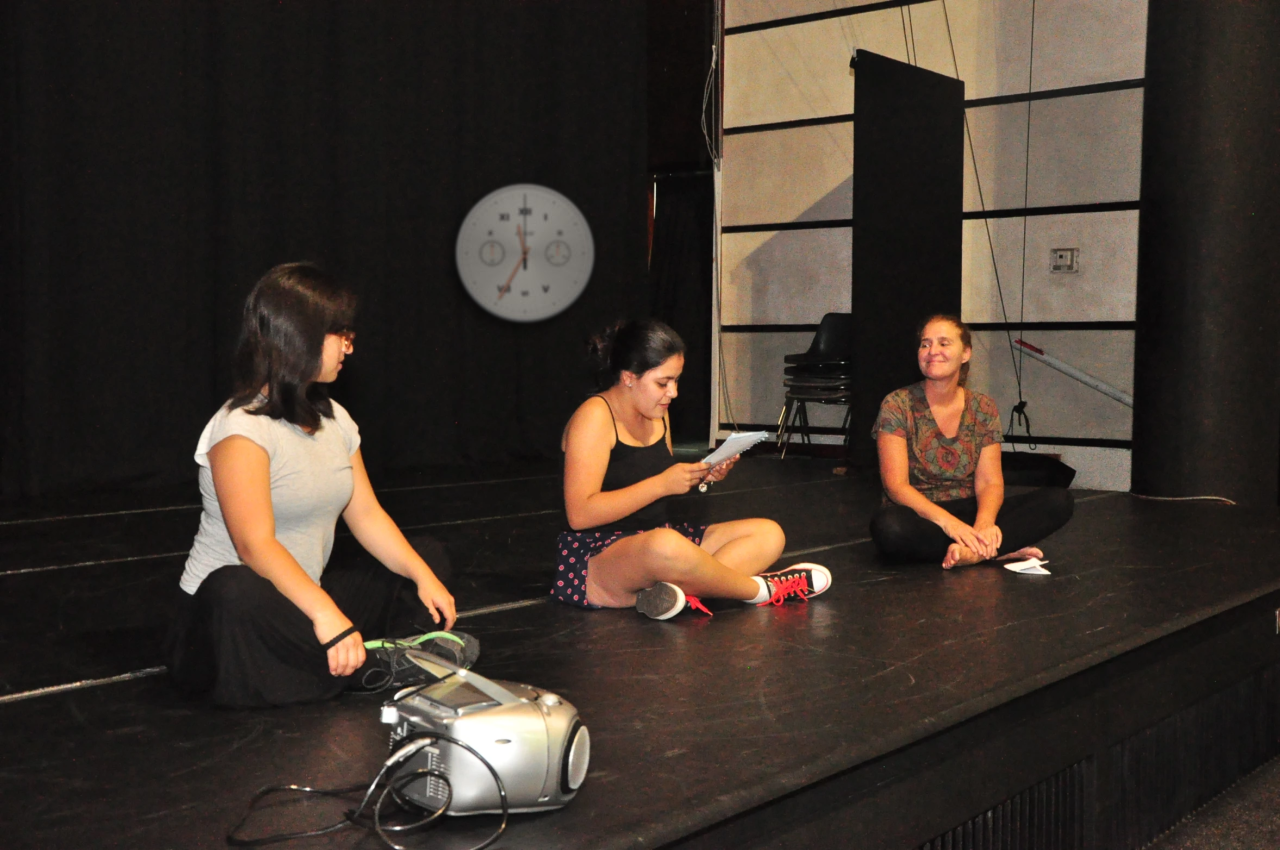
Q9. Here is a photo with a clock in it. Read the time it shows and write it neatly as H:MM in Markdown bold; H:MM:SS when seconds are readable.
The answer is **11:35**
